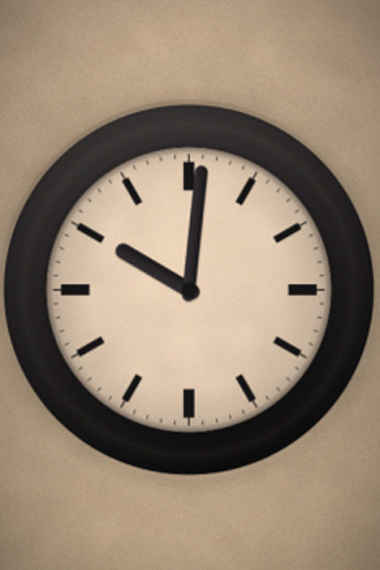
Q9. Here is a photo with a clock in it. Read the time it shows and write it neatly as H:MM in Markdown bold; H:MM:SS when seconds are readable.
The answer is **10:01**
